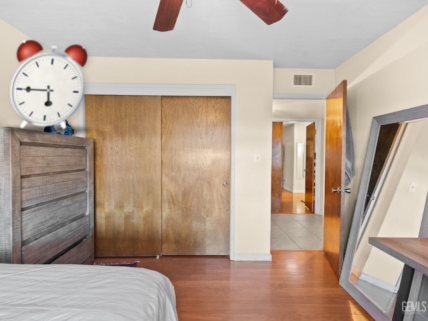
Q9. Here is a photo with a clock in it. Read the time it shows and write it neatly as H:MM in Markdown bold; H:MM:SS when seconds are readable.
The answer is **5:45**
